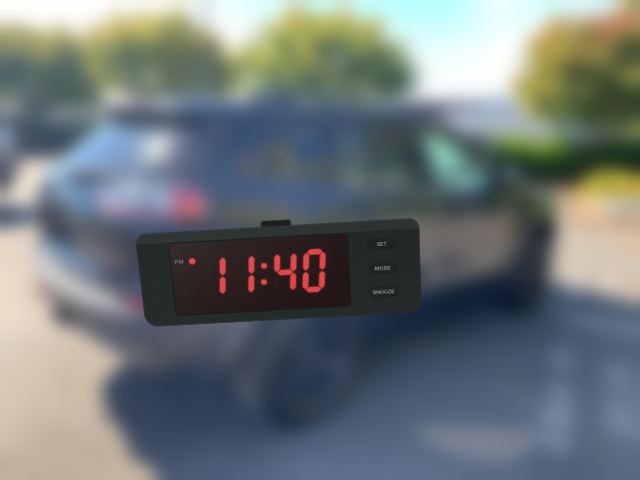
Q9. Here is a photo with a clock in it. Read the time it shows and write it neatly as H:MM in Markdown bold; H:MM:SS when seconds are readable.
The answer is **11:40**
